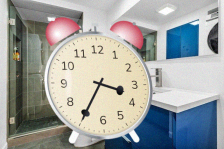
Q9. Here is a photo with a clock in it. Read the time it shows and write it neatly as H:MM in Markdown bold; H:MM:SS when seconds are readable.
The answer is **3:35**
